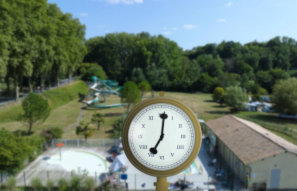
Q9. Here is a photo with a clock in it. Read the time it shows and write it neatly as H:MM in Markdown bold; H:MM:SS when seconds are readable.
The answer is **7:01**
